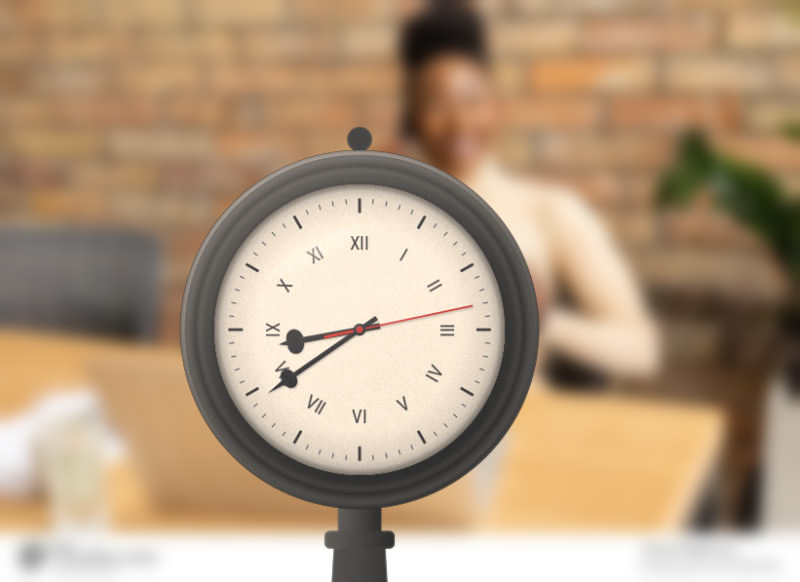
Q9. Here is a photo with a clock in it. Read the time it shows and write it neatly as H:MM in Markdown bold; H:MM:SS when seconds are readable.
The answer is **8:39:13**
